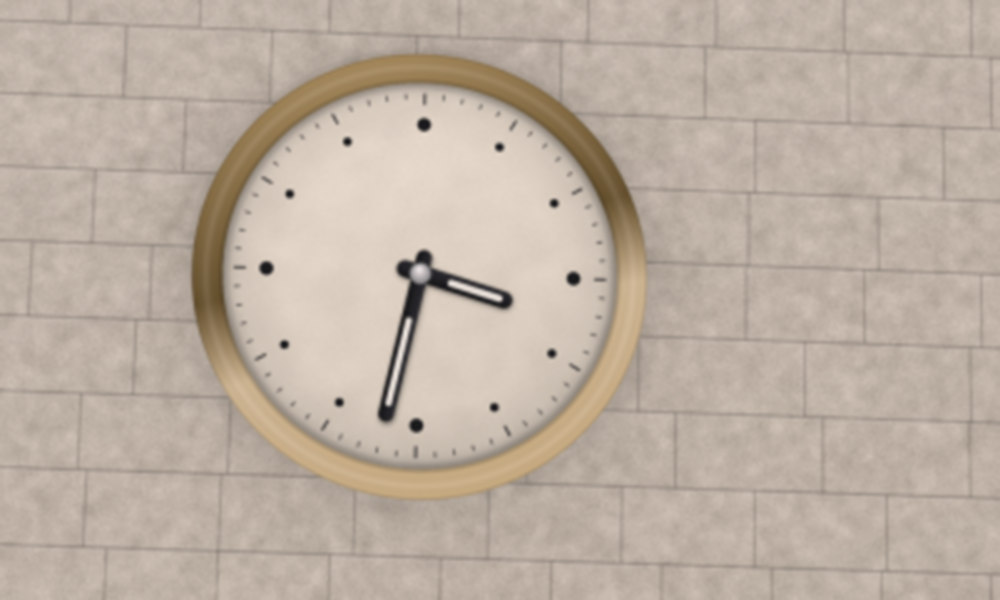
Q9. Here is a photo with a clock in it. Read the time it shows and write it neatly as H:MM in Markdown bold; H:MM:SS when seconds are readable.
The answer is **3:32**
